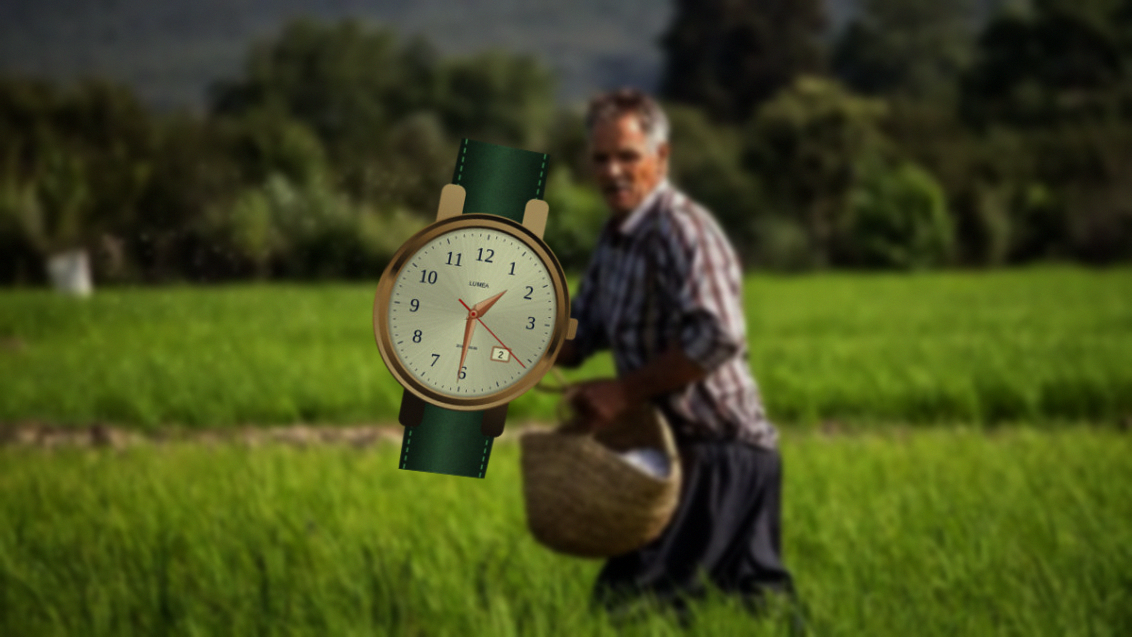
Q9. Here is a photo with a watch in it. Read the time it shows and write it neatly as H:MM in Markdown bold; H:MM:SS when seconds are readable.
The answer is **1:30:21**
